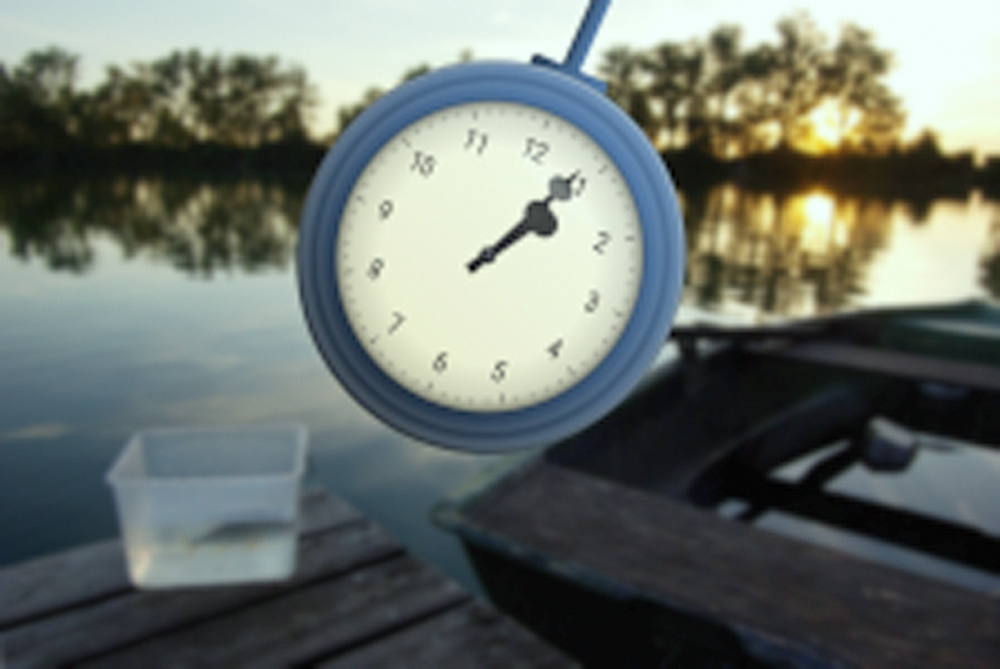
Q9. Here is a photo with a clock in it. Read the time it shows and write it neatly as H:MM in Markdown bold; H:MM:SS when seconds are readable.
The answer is **1:04**
